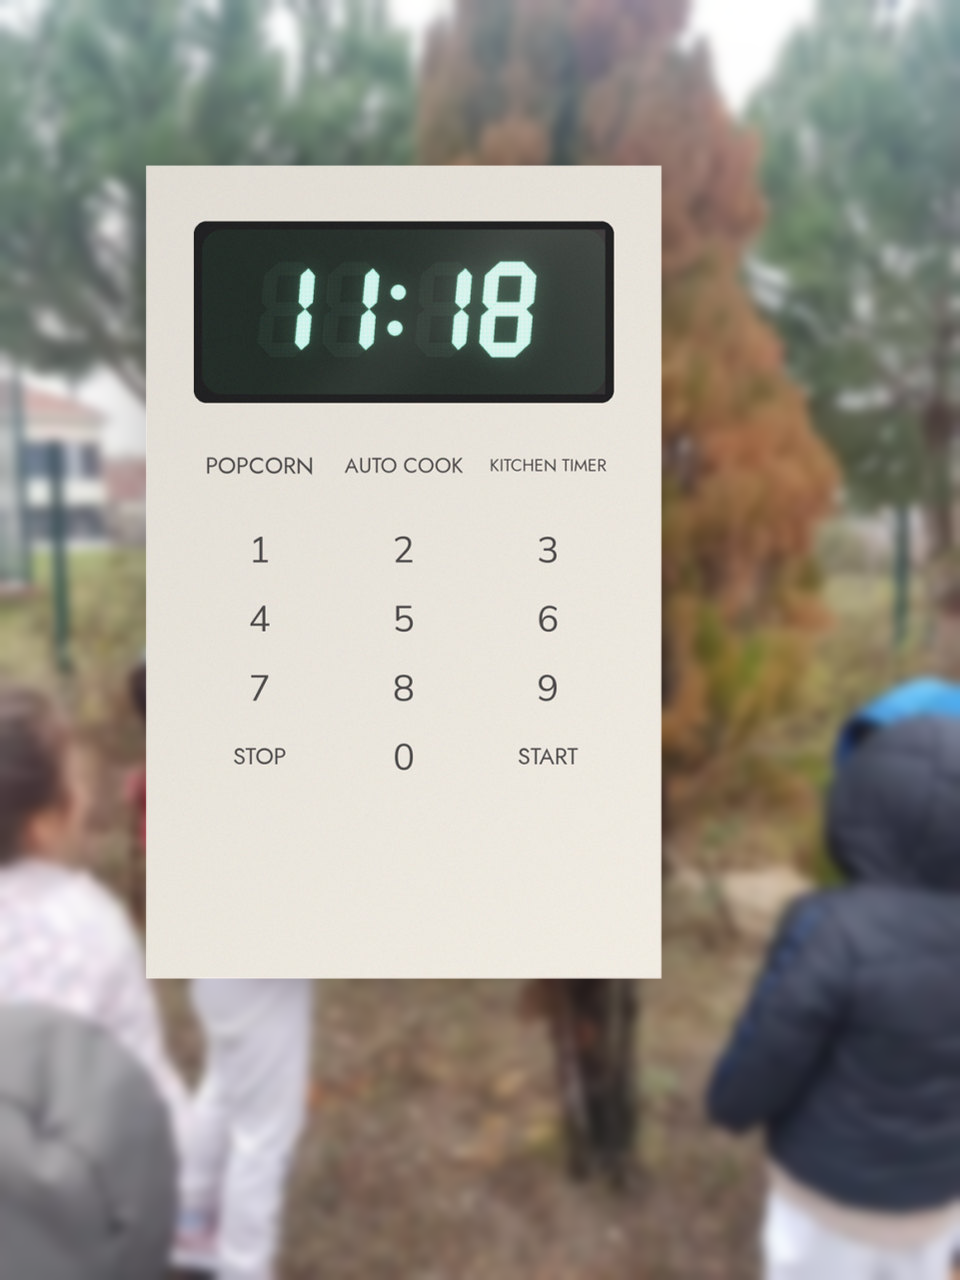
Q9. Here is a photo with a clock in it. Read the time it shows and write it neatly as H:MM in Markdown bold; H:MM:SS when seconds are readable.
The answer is **11:18**
